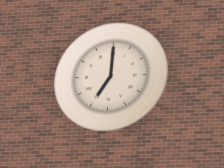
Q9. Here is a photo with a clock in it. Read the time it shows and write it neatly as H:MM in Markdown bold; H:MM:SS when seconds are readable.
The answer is **7:00**
